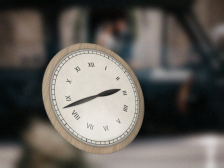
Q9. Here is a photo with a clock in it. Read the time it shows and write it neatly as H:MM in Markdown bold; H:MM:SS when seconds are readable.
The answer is **2:43**
